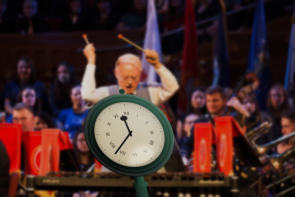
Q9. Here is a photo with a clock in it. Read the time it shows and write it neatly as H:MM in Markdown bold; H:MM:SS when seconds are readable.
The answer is **11:37**
